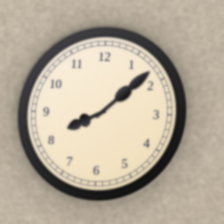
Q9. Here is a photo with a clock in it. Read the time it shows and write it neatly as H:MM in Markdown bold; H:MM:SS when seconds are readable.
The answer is **8:08**
